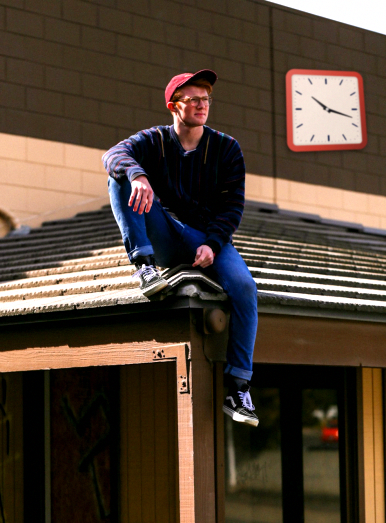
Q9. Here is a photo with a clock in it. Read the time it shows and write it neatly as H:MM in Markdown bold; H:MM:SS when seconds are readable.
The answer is **10:18**
